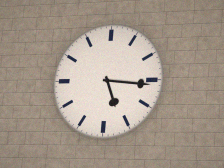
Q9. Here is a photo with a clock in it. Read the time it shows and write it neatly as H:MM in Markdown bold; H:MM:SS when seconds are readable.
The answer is **5:16**
